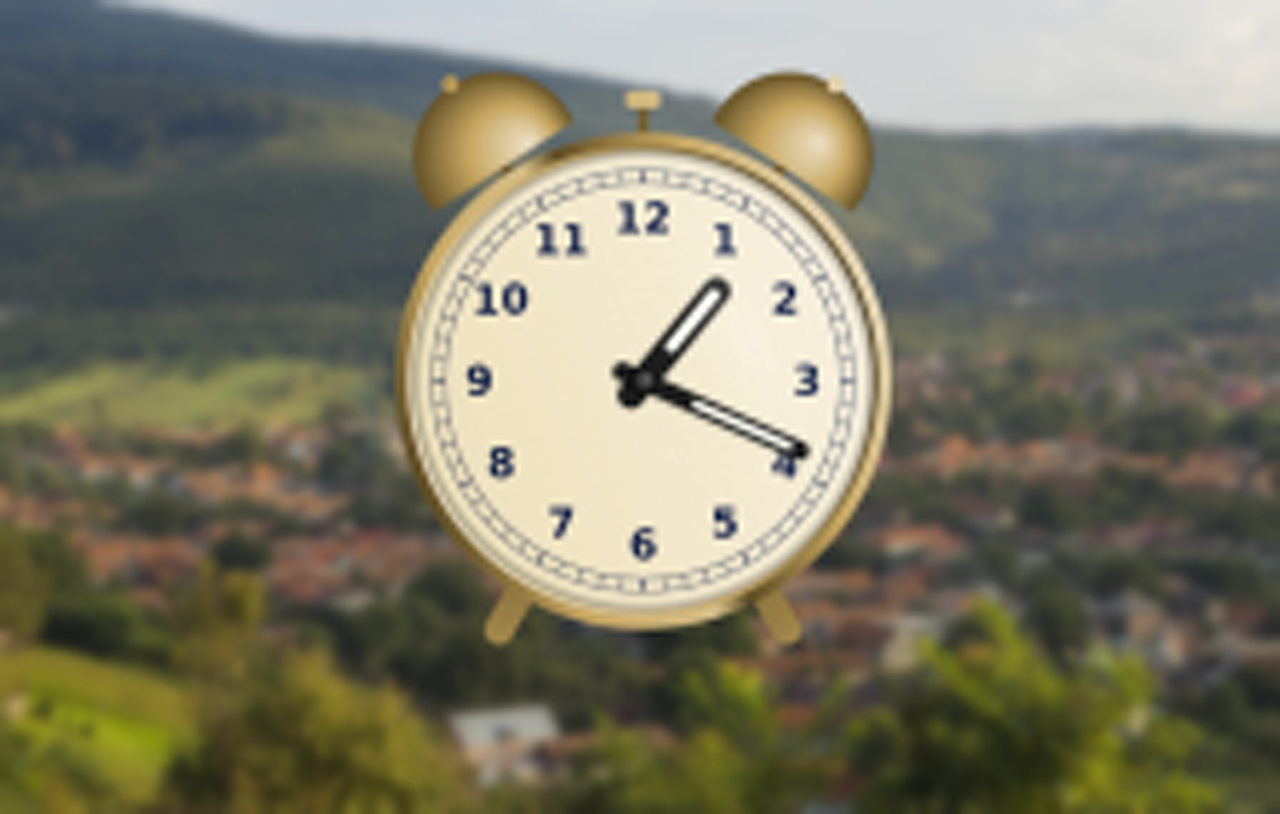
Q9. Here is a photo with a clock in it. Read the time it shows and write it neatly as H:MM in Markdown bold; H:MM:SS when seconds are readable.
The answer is **1:19**
